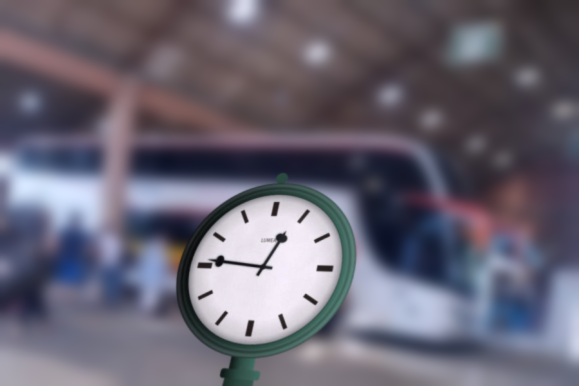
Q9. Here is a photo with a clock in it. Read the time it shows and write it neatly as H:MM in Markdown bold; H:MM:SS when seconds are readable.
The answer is **12:46**
